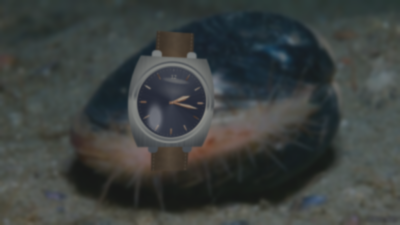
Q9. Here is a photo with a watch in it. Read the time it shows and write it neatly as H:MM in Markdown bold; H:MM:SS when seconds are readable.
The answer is **2:17**
